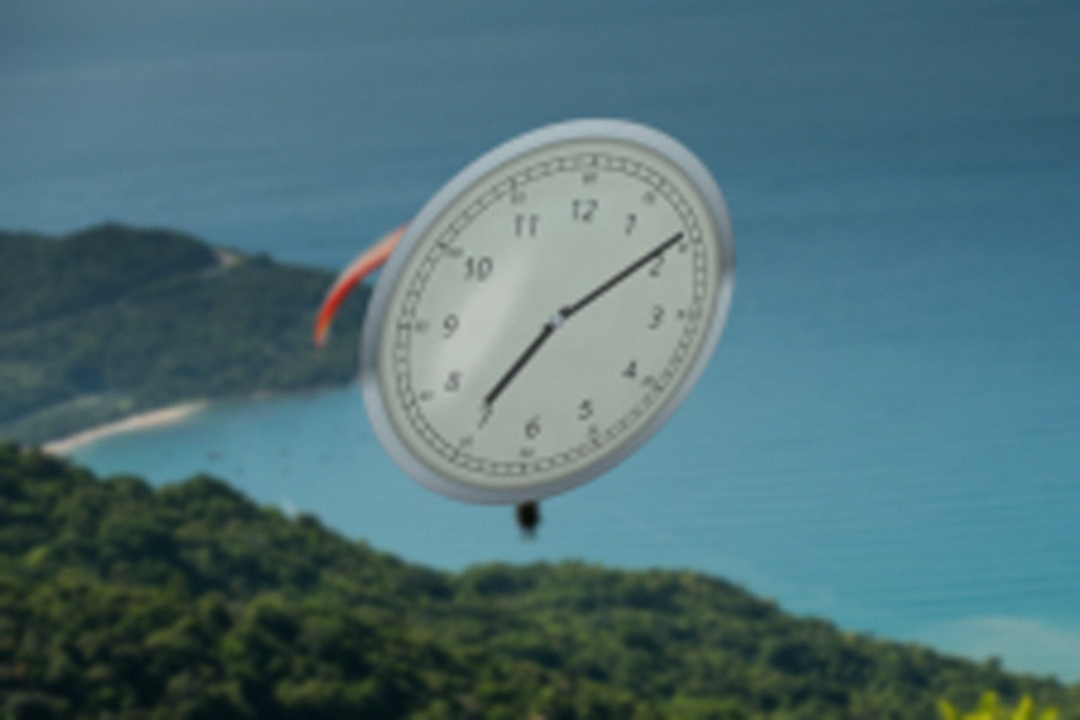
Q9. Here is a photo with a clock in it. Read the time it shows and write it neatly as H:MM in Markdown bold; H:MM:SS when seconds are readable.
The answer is **7:09**
